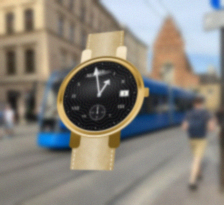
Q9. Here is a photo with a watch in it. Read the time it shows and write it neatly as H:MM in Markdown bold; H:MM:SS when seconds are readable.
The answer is **12:58**
